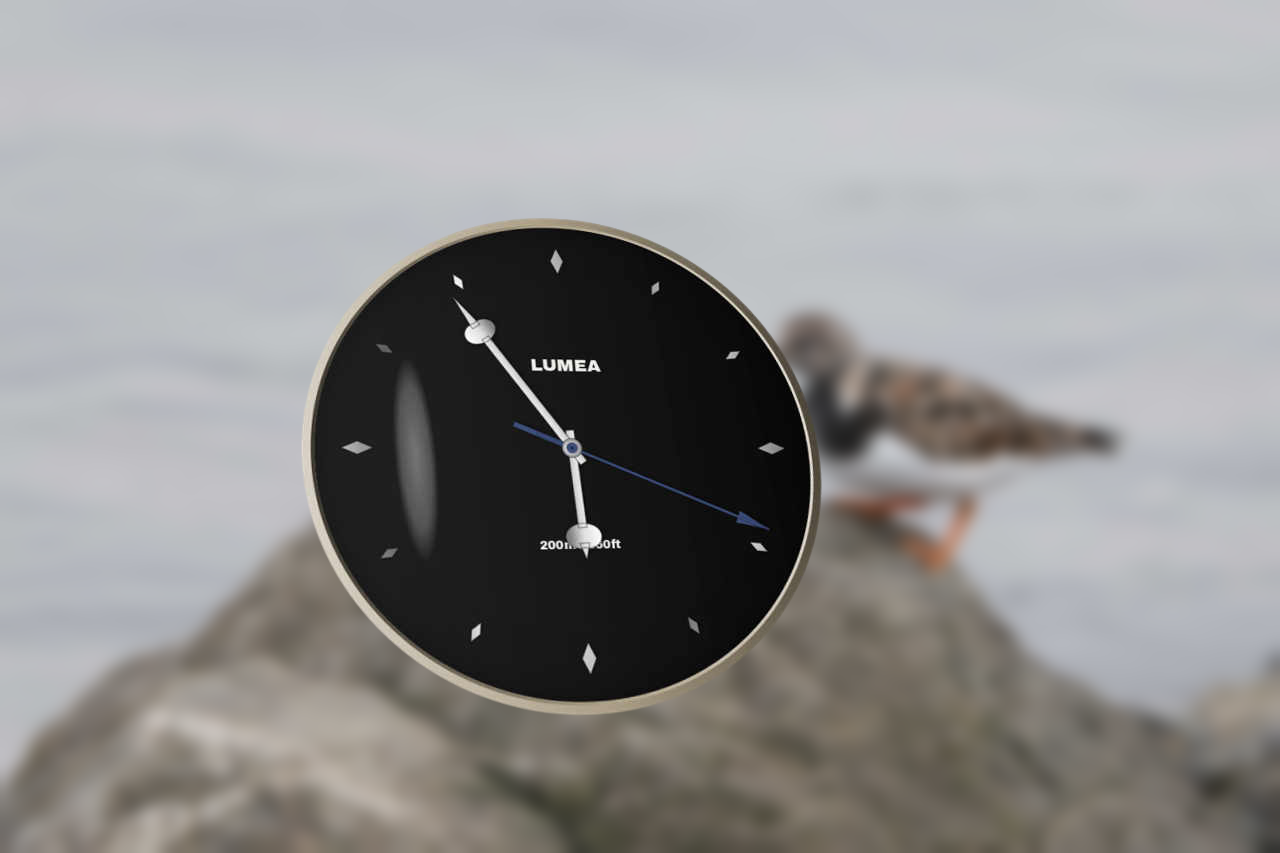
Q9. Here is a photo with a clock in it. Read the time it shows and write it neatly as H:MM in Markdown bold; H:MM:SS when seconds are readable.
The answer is **5:54:19**
